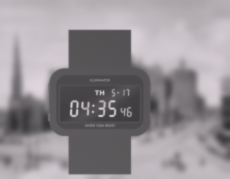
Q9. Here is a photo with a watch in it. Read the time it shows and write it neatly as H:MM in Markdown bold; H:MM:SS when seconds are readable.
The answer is **4:35:46**
